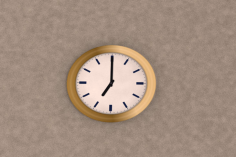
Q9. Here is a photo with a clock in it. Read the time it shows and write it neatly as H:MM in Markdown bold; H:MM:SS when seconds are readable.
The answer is **7:00**
